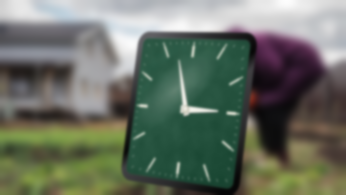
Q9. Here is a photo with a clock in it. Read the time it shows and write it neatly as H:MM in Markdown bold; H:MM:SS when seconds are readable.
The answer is **2:57**
